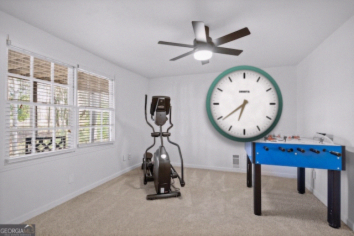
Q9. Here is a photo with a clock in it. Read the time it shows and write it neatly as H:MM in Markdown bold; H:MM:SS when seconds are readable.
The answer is **6:39**
